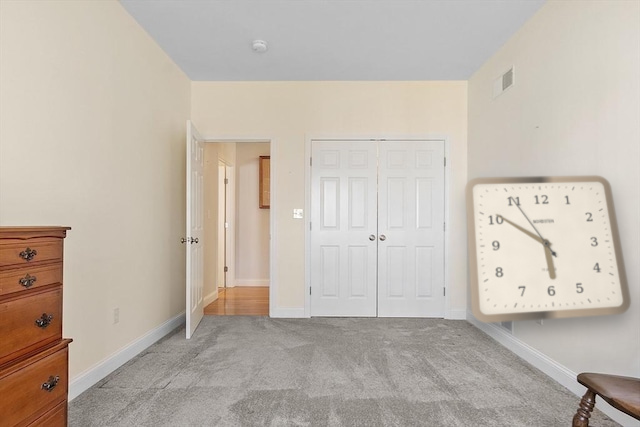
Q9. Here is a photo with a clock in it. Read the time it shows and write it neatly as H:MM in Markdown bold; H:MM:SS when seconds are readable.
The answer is **5:50:55**
